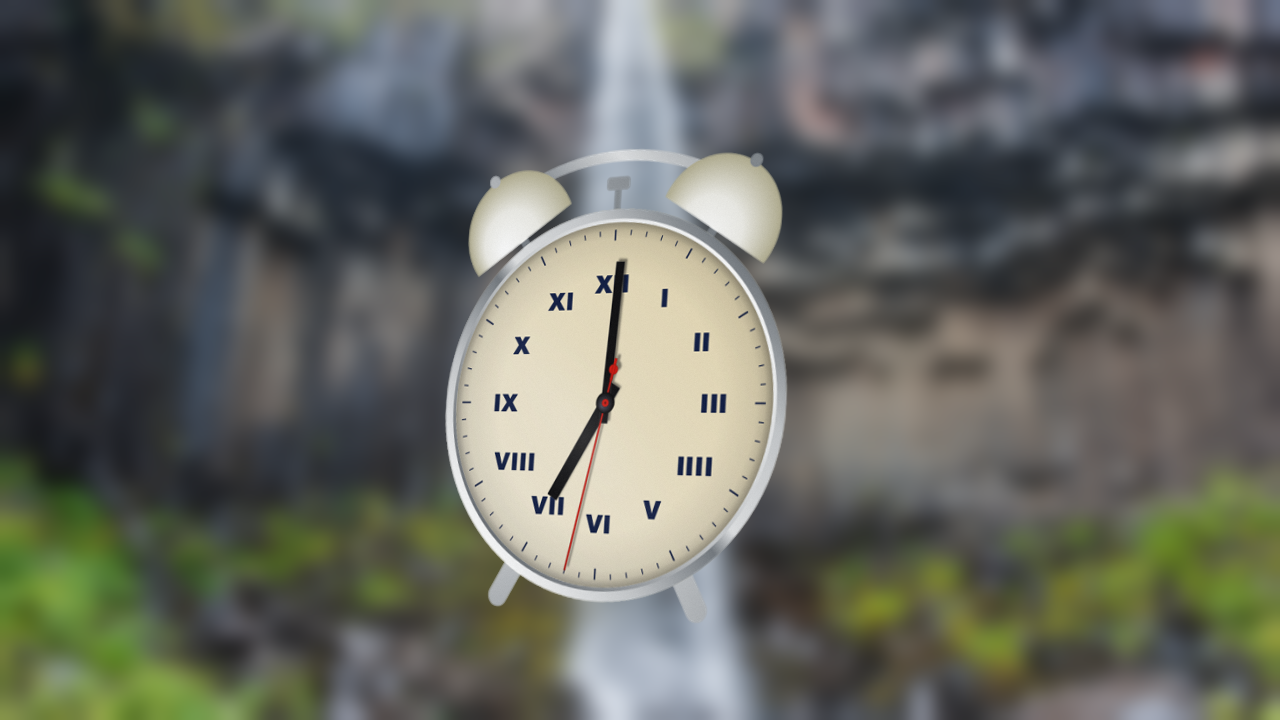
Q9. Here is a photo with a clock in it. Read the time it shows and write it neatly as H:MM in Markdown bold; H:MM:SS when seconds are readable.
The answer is **7:00:32**
